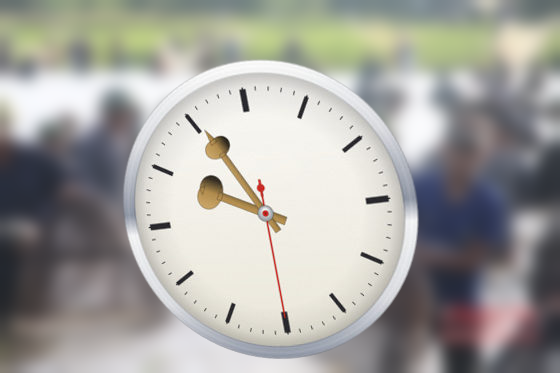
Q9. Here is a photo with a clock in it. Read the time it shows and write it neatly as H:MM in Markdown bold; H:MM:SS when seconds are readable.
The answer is **9:55:30**
